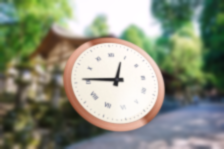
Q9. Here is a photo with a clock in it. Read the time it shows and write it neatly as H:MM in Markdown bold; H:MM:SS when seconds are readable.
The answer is **12:46**
